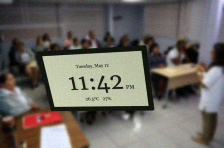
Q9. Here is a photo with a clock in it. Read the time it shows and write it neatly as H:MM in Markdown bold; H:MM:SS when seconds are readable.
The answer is **11:42**
